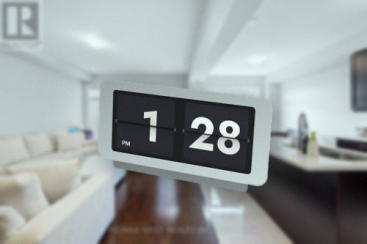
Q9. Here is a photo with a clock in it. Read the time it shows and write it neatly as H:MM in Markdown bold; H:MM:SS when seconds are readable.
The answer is **1:28**
